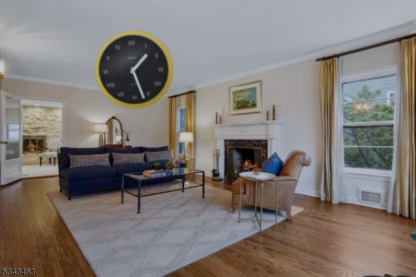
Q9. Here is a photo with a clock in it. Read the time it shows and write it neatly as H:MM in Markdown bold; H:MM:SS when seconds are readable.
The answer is **1:27**
